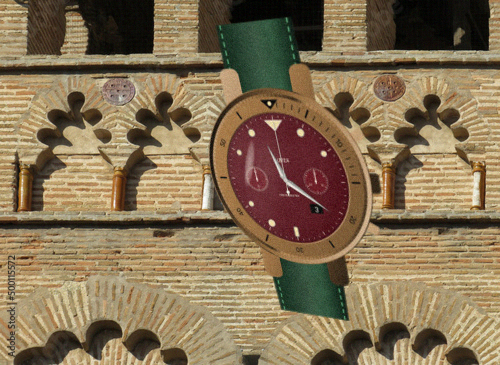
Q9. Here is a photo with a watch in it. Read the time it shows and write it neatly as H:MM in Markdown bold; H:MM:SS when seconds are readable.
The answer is **11:21**
